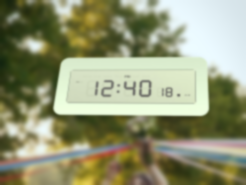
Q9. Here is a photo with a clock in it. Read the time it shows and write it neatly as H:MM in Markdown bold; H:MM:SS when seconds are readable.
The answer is **12:40**
